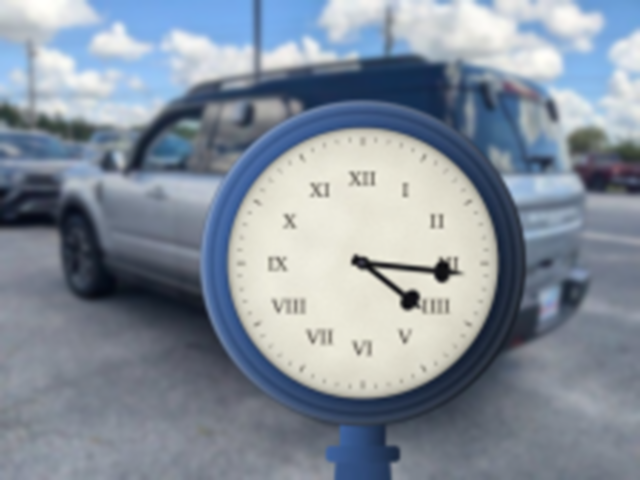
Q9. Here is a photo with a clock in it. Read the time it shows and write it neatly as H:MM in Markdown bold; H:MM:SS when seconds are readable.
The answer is **4:16**
